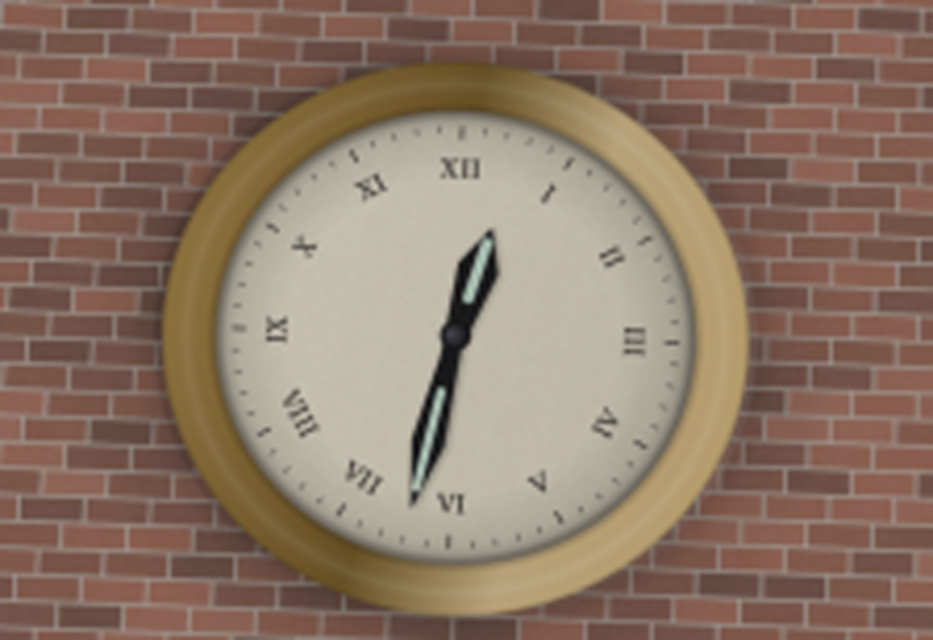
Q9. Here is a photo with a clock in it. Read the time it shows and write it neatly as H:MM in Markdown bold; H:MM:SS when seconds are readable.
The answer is **12:32**
